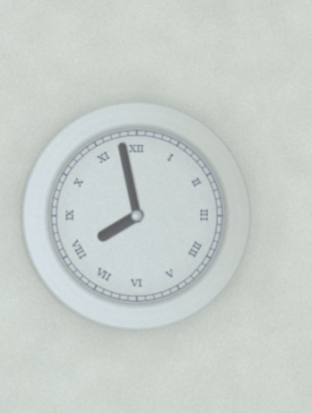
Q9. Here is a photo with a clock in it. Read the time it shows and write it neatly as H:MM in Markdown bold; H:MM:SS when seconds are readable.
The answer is **7:58**
